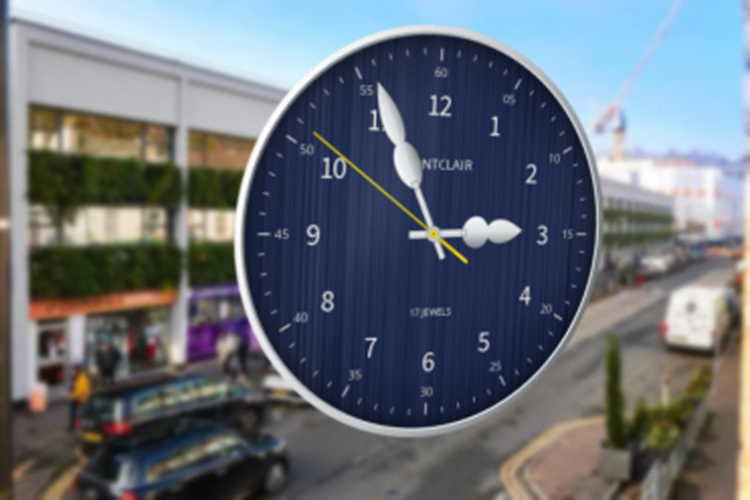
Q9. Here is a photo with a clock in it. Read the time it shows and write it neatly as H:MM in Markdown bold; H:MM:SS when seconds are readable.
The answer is **2:55:51**
